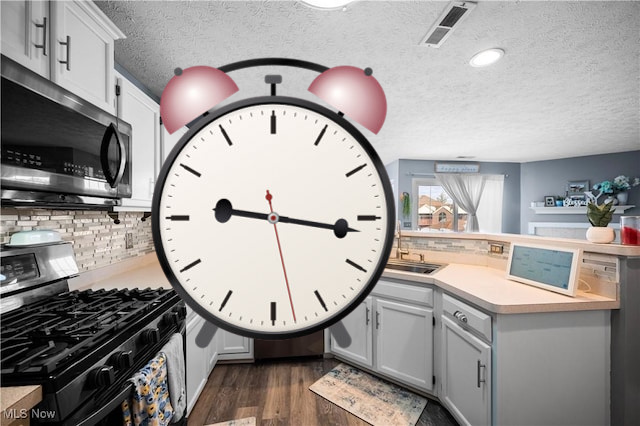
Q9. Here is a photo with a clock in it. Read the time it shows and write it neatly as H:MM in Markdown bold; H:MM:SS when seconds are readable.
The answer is **9:16:28**
